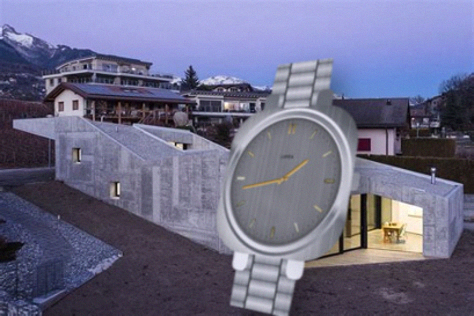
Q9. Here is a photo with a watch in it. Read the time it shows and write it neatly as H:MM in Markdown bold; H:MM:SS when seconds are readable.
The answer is **1:43**
